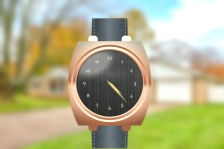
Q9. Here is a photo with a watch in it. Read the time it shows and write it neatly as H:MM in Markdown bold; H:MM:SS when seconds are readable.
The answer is **4:23**
